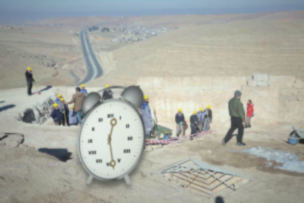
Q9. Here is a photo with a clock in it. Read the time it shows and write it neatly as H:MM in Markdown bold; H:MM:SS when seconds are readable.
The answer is **12:28**
